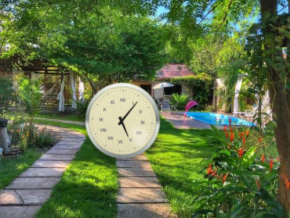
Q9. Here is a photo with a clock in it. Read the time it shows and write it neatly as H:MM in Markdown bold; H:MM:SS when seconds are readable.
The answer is **5:06**
